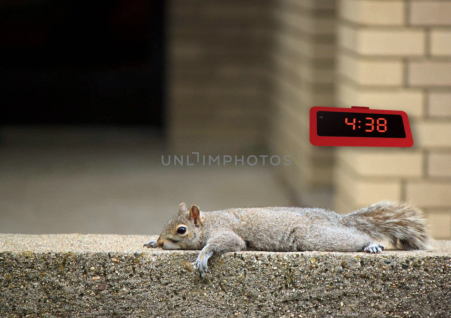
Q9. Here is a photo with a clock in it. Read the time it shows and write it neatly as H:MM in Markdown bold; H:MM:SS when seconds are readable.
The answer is **4:38**
